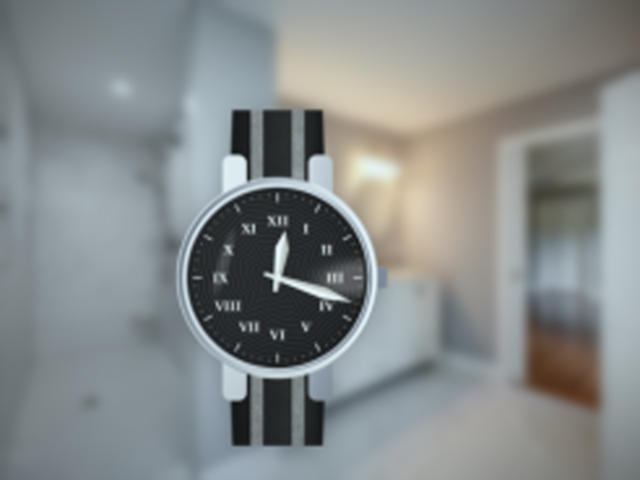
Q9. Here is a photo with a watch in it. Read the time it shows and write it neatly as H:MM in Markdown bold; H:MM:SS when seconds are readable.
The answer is **12:18**
